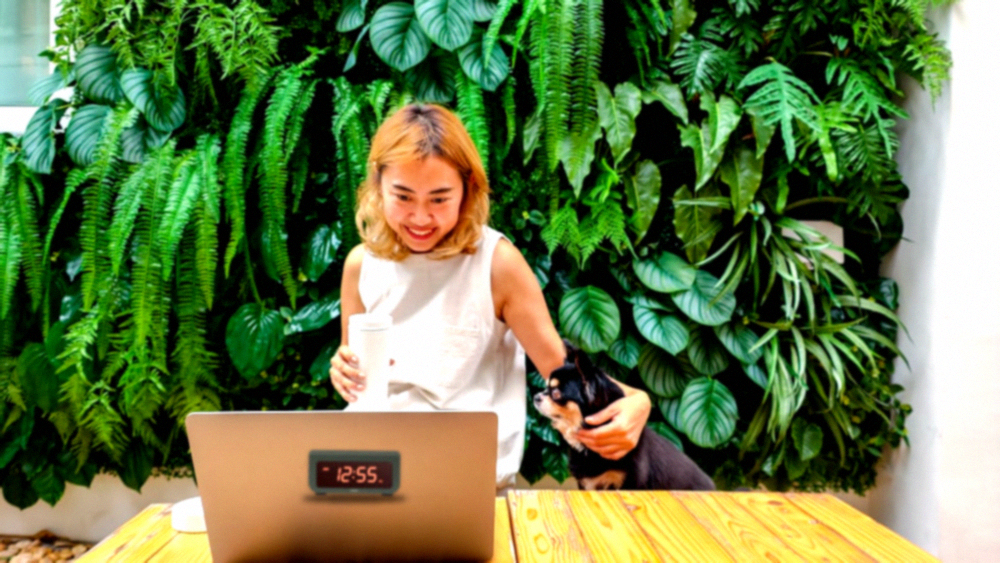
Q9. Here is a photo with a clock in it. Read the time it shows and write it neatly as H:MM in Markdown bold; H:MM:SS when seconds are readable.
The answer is **12:55**
